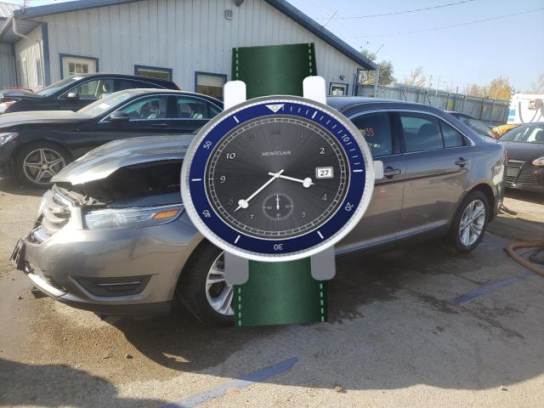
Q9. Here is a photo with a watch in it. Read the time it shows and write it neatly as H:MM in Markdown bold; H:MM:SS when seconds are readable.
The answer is **3:38**
